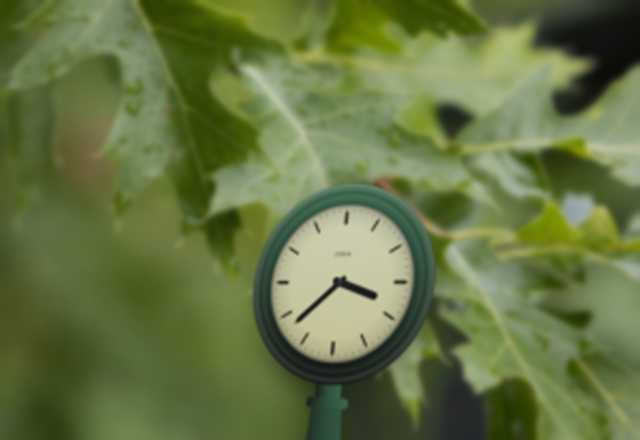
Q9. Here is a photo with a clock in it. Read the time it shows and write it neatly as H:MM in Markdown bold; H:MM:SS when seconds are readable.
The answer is **3:38**
